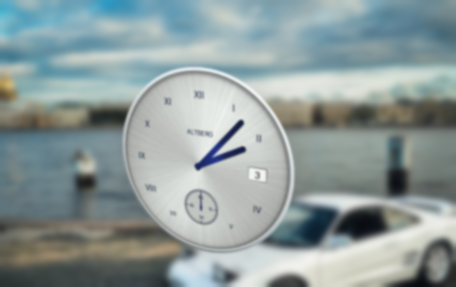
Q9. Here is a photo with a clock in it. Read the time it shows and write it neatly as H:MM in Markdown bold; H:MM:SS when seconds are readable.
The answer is **2:07**
